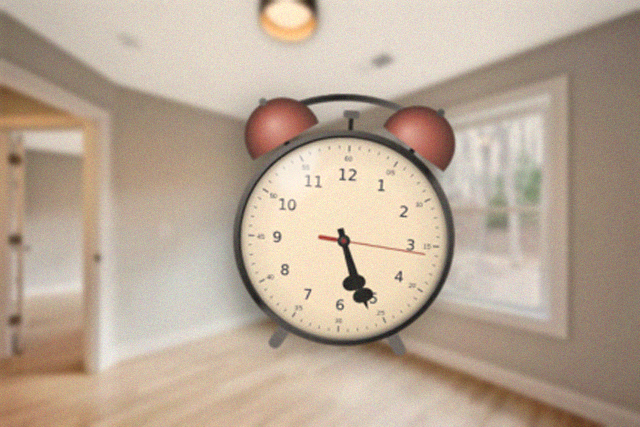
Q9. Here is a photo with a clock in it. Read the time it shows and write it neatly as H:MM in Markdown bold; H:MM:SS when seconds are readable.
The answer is **5:26:16**
